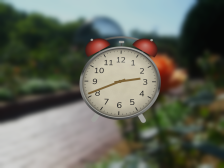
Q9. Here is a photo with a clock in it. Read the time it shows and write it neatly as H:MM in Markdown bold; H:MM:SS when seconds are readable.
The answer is **2:41**
